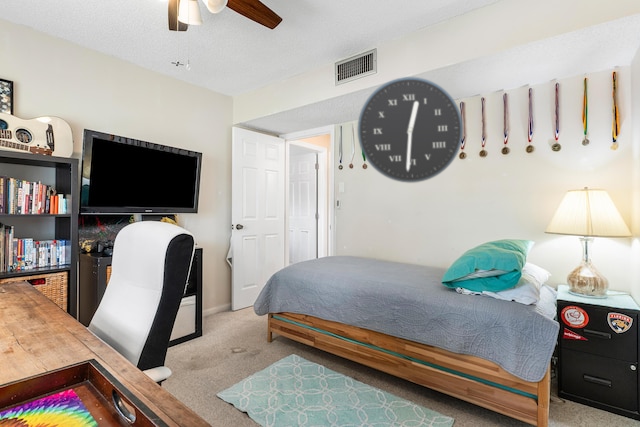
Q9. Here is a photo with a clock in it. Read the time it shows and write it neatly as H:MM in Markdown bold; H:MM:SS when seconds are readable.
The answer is **12:31**
